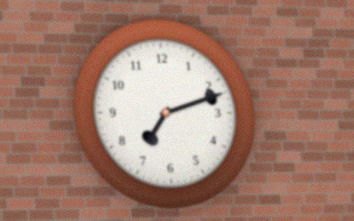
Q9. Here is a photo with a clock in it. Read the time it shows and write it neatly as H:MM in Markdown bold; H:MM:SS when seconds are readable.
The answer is **7:12**
